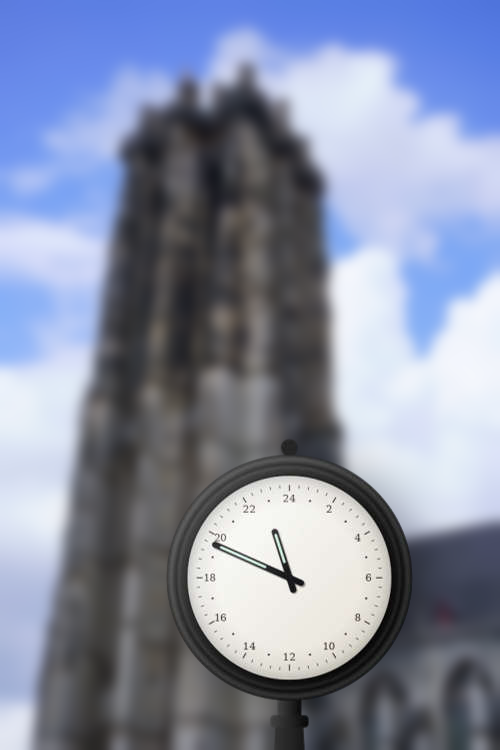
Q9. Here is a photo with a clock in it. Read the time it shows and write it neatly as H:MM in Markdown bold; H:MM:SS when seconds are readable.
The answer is **22:49**
